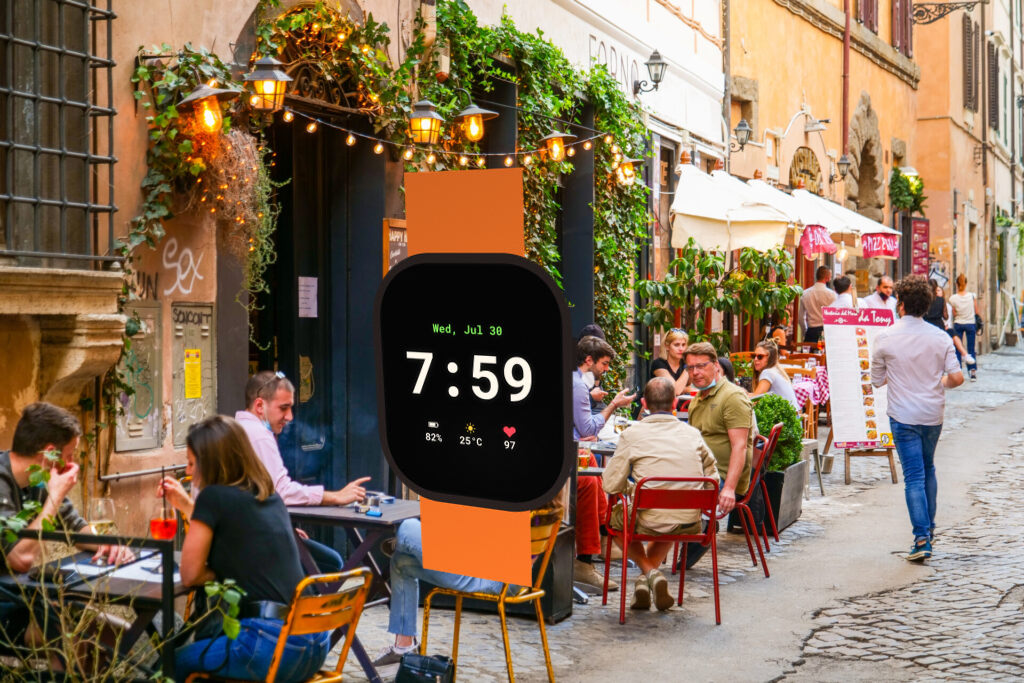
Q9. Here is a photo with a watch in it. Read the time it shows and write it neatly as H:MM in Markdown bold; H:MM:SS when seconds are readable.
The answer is **7:59**
